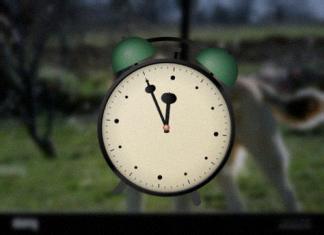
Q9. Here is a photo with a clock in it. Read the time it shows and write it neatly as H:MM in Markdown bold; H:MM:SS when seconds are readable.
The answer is **11:55**
